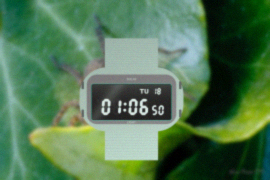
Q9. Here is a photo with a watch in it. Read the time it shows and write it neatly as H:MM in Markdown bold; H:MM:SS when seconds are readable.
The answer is **1:06:50**
